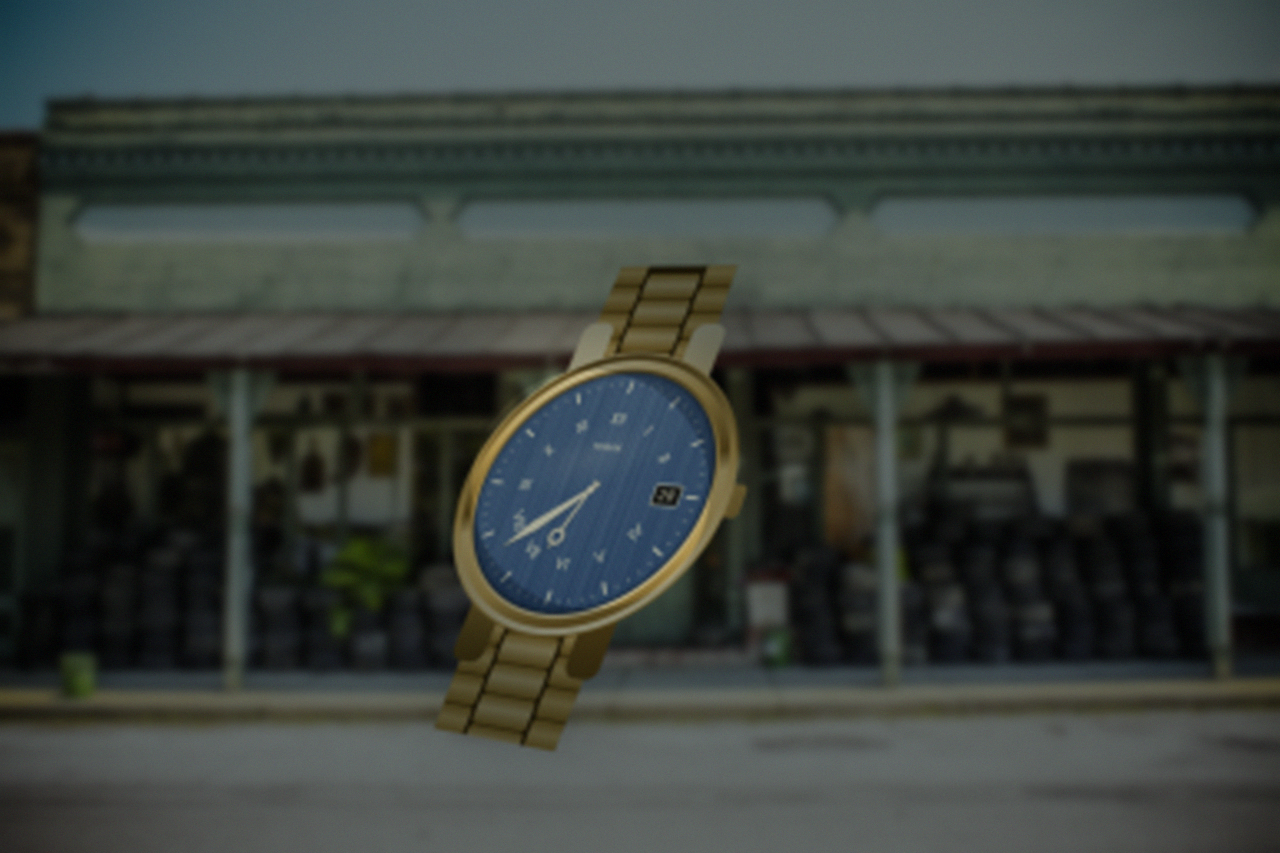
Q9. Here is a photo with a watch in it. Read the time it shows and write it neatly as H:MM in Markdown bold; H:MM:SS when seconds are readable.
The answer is **6:38**
